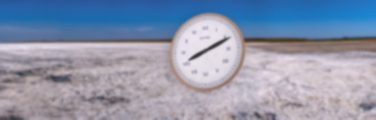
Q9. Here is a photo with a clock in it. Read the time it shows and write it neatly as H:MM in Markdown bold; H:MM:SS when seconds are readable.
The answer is **8:11**
